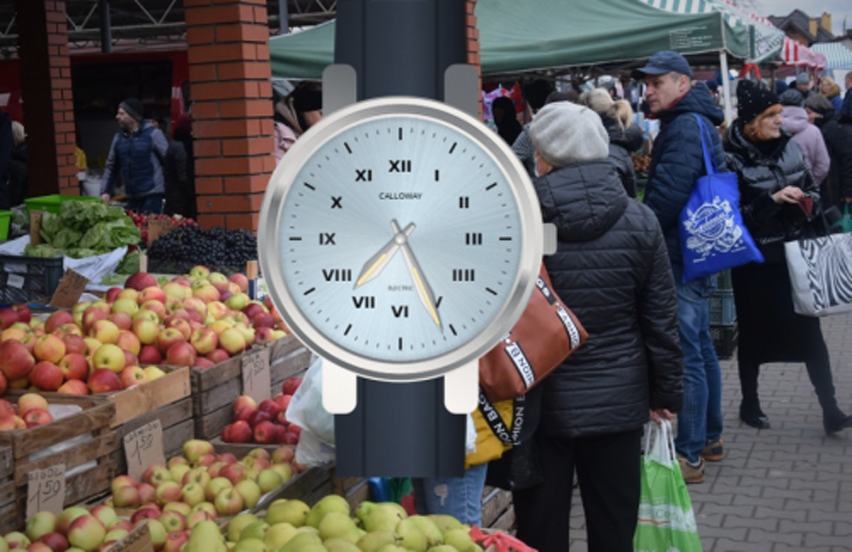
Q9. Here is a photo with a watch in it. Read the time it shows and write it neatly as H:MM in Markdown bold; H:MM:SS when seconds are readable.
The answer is **7:26**
